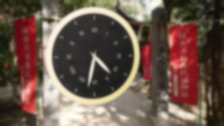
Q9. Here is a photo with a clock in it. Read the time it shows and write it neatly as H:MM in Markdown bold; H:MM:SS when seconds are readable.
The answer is **4:32**
